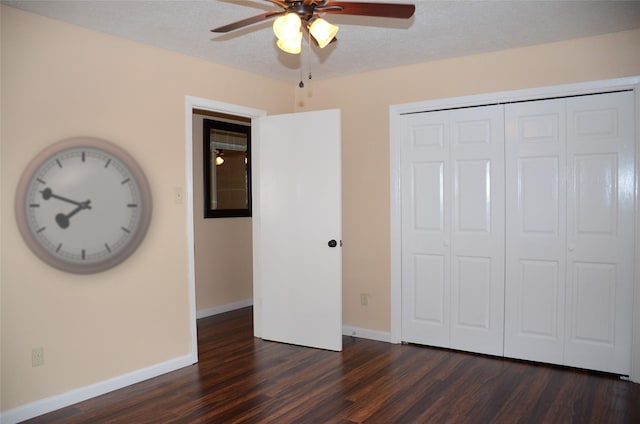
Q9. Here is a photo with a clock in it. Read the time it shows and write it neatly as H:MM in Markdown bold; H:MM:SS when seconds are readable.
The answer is **7:48**
